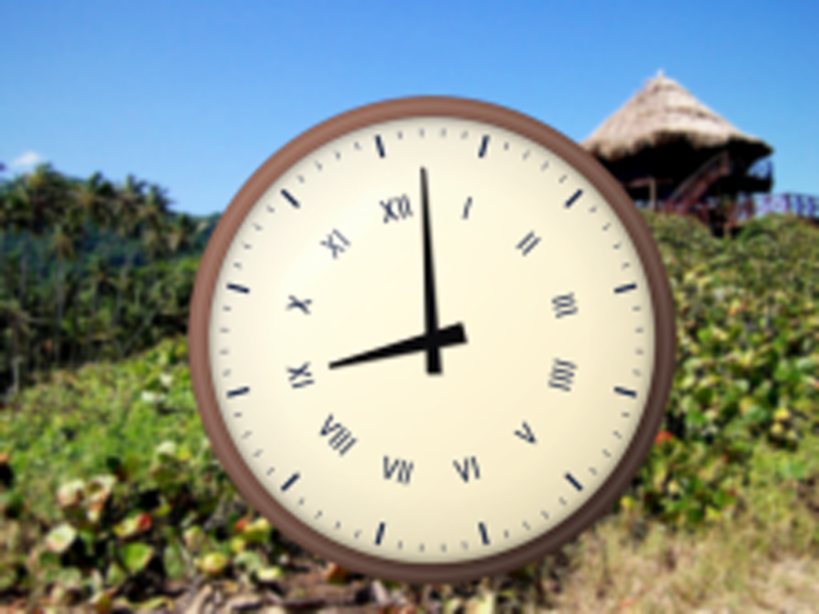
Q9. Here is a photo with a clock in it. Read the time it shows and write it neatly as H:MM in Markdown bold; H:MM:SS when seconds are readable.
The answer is **9:02**
